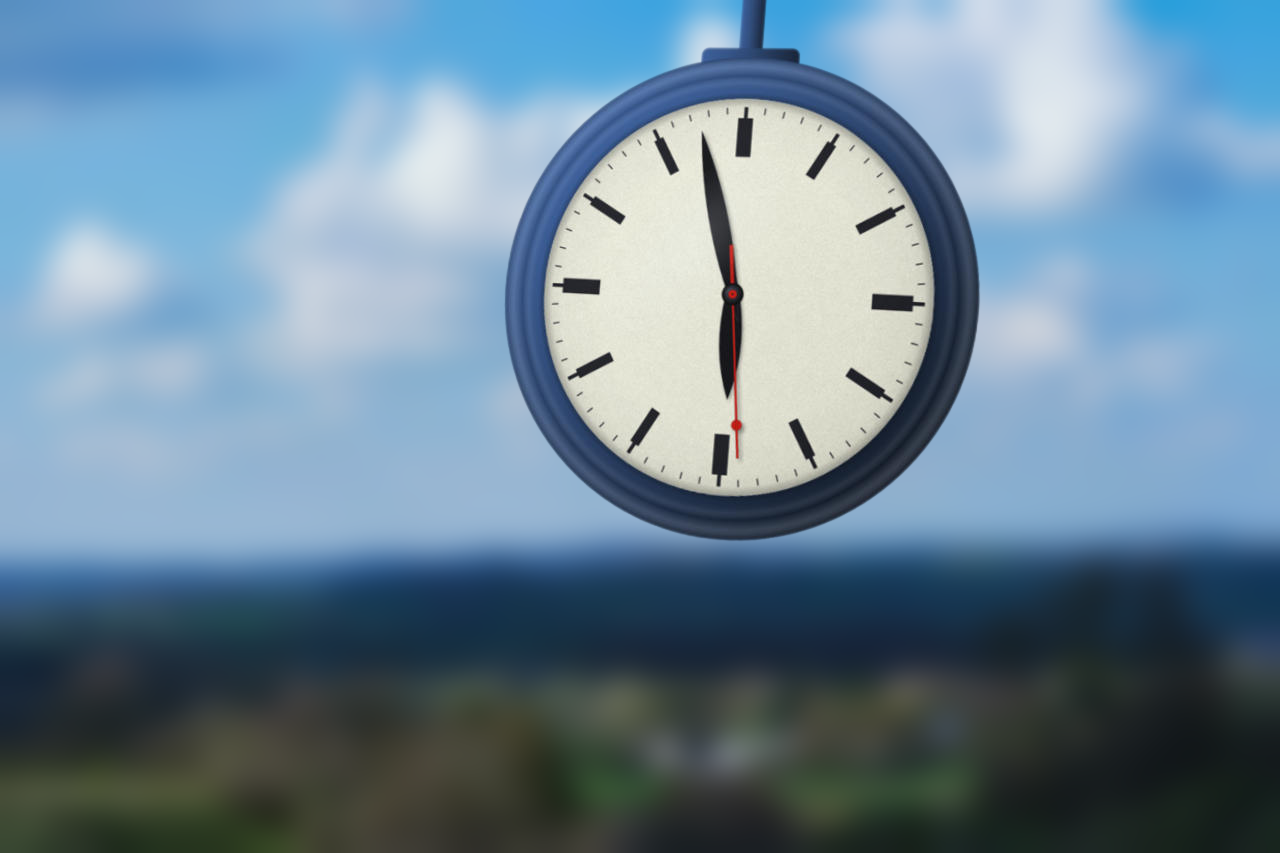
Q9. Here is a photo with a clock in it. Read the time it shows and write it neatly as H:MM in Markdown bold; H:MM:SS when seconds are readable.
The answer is **5:57:29**
